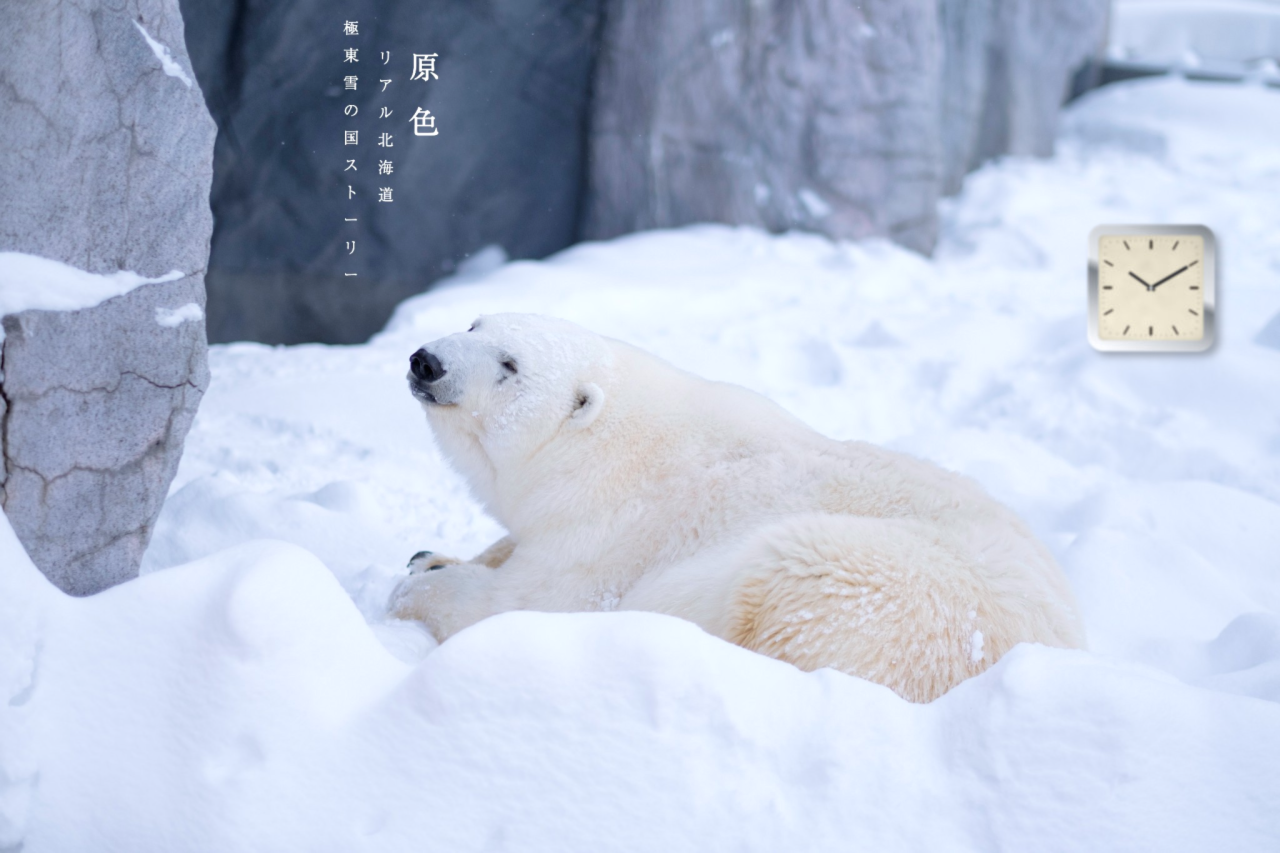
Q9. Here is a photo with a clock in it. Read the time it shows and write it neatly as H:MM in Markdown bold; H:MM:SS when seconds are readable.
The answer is **10:10**
